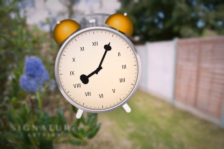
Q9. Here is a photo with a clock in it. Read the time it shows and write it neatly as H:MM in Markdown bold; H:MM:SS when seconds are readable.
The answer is **8:05**
